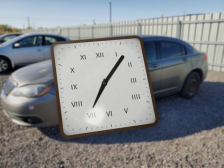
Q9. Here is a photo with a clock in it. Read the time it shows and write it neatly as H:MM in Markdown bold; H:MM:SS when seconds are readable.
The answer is **7:07**
